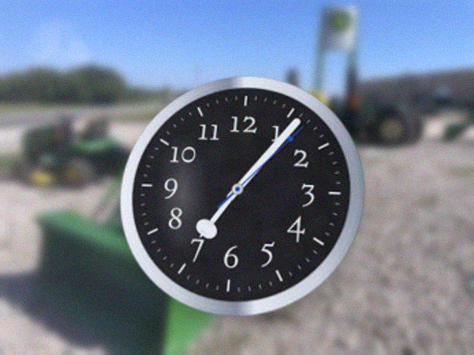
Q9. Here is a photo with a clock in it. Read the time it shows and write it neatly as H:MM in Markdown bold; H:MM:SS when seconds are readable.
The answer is **7:06:07**
